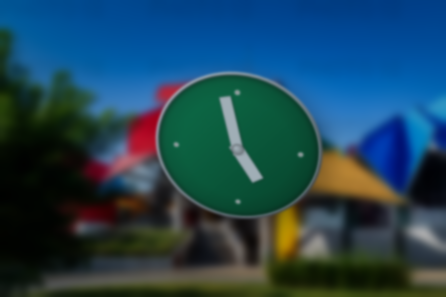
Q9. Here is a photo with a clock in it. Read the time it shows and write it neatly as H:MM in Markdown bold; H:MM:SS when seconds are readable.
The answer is **4:58**
